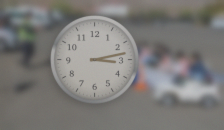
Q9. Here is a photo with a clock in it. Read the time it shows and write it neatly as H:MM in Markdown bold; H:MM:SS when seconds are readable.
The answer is **3:13**
